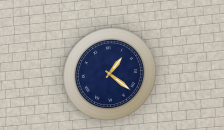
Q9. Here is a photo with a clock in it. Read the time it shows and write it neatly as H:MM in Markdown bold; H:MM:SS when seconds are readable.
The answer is **1:22**
